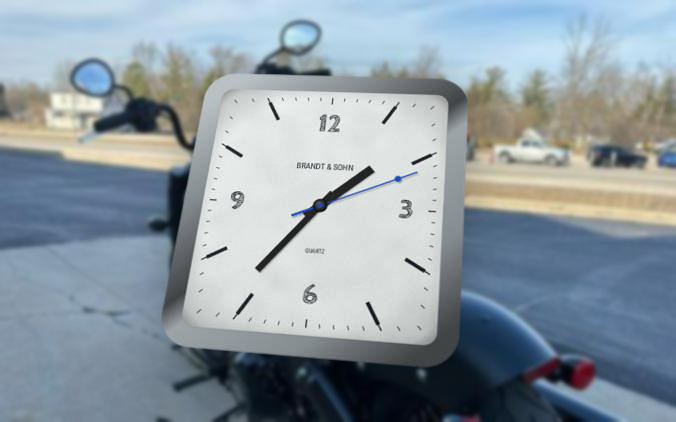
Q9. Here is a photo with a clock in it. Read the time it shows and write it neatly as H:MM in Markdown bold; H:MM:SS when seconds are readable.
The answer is **1:36:11**
